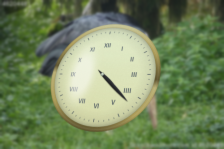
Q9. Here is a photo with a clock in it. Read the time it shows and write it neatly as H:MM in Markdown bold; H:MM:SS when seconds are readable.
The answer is **4:22**
